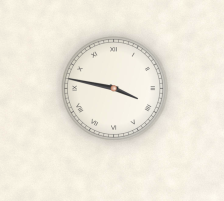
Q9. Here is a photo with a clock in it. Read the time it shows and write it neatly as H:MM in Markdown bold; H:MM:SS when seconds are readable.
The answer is **3:47**
